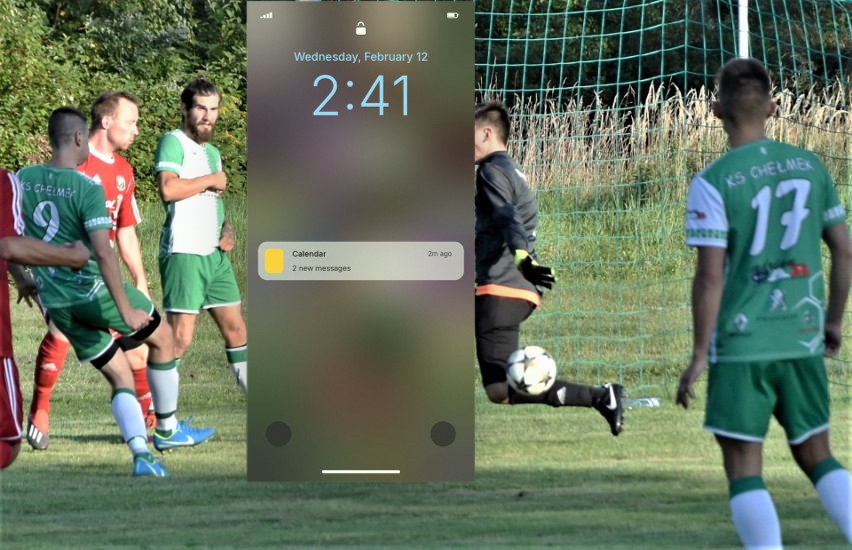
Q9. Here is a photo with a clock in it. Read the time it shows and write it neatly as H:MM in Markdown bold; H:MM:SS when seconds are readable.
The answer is **2:41**
